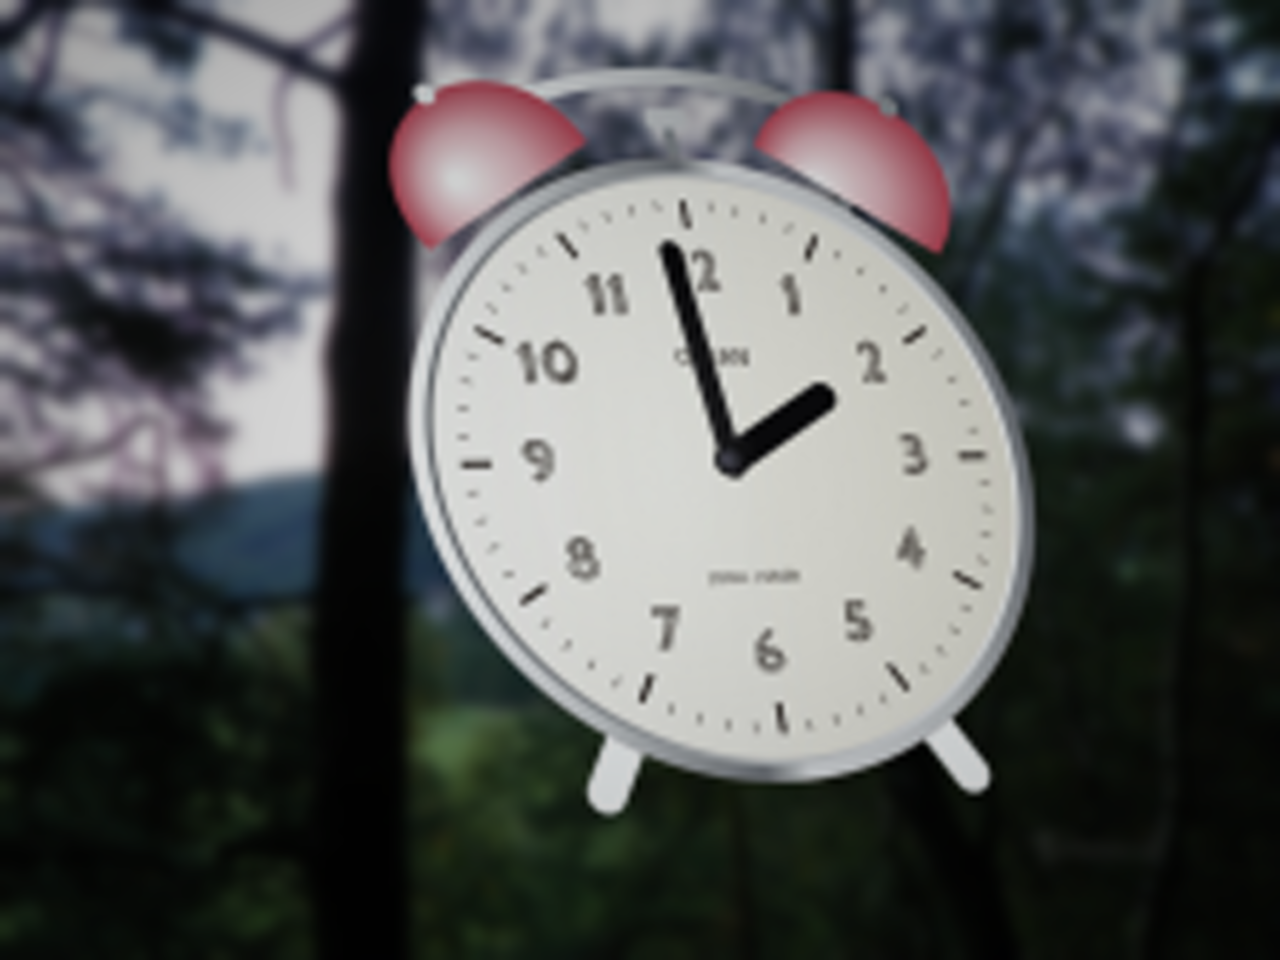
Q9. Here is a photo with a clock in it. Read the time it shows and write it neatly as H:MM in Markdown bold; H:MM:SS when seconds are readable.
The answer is **1:59**
